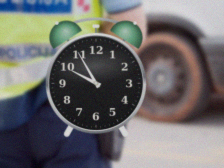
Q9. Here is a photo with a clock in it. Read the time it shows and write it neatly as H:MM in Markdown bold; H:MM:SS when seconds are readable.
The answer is **9:55**
